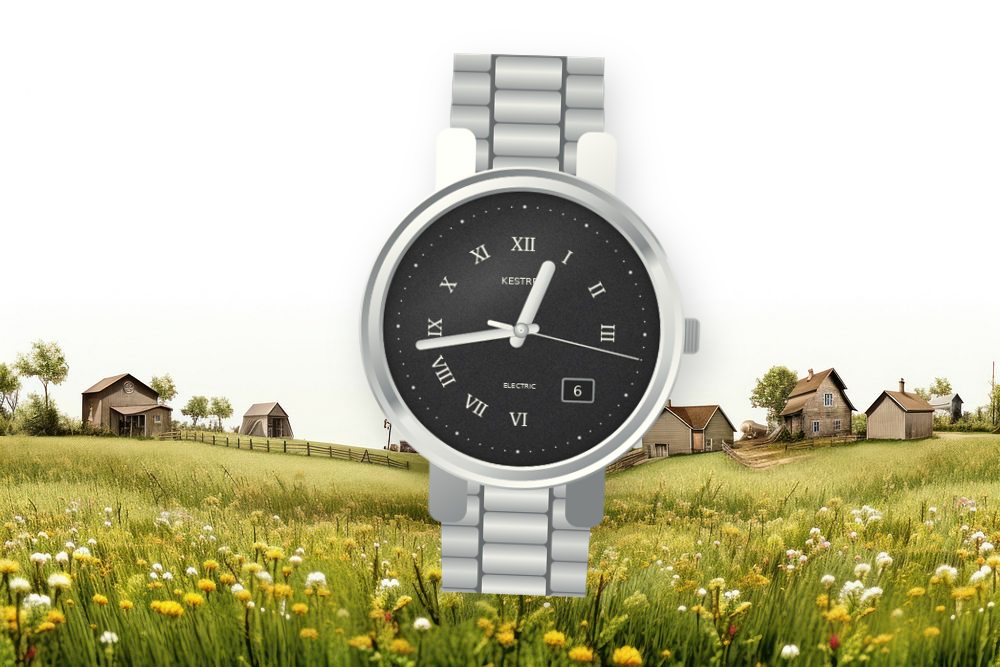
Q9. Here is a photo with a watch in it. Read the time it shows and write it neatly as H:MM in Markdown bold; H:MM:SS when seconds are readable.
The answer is **12:43:17**
